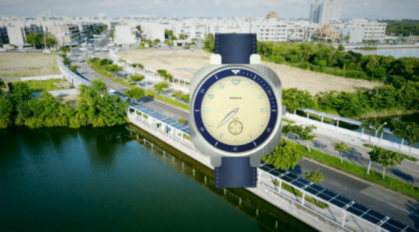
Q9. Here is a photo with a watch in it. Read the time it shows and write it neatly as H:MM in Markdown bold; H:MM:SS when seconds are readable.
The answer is **7:38**
